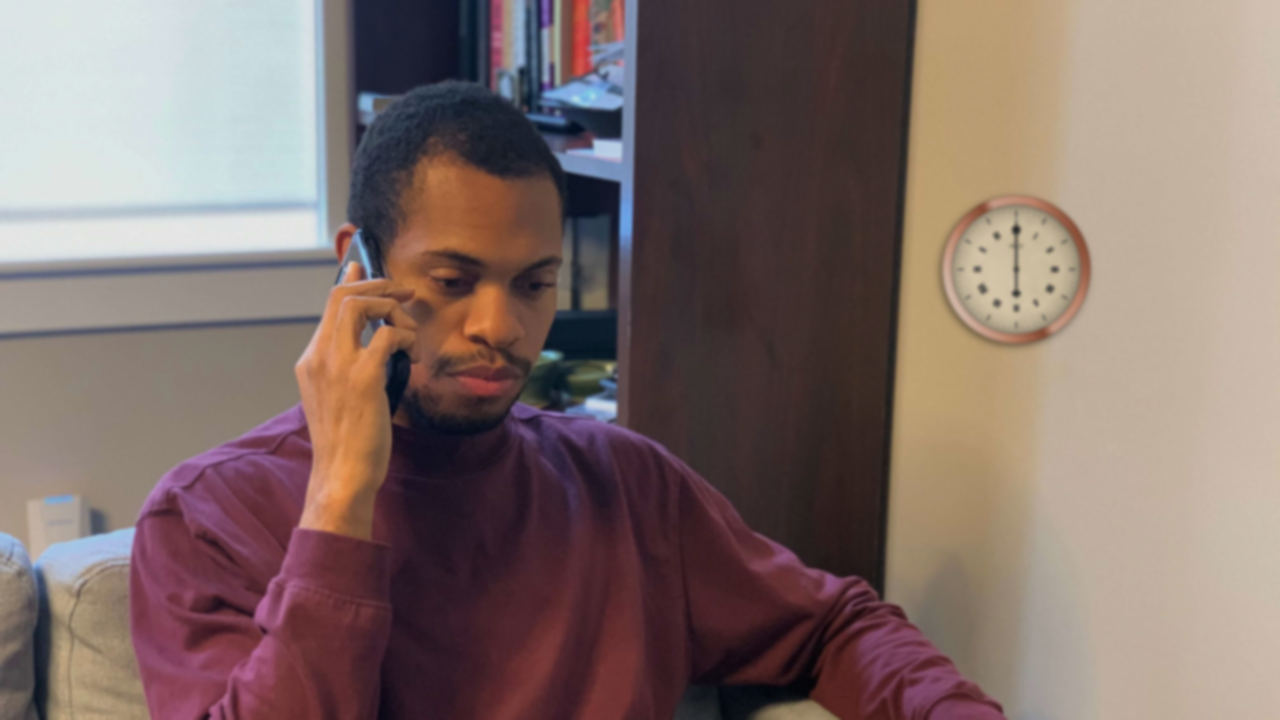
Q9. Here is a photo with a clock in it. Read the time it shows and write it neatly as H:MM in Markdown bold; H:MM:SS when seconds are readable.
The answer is **6:00**
